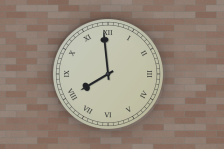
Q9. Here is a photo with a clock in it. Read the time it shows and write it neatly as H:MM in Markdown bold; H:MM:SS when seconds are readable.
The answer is **7:59**
